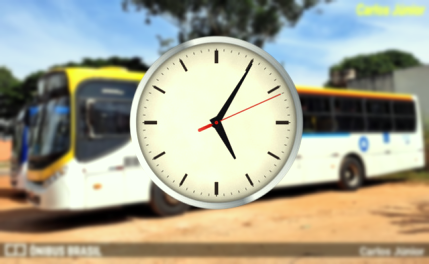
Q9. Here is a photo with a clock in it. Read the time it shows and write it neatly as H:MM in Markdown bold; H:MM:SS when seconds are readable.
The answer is **5:05:11**
